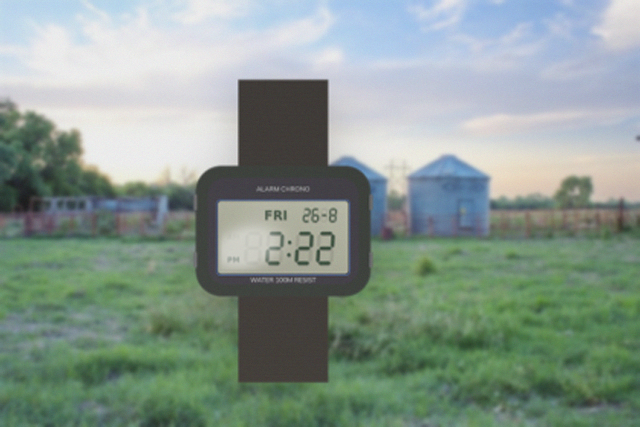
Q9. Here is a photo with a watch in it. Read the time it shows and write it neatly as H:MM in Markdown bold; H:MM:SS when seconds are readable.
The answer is **2:22**
